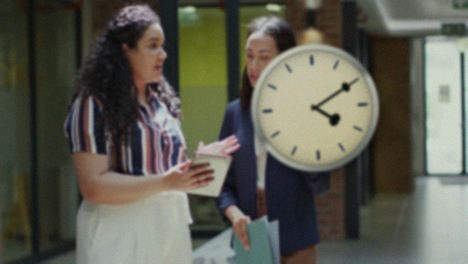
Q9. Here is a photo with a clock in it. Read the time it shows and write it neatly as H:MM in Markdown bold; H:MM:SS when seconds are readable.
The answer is **4:10**
